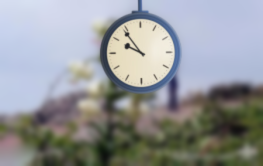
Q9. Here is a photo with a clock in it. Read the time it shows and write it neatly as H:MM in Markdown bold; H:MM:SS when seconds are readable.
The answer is **9:54**
